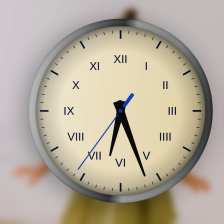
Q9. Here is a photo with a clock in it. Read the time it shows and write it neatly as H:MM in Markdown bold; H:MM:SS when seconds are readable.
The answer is **6:26:36**
